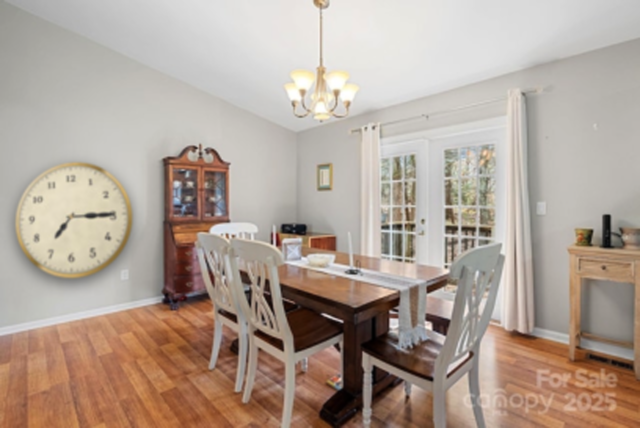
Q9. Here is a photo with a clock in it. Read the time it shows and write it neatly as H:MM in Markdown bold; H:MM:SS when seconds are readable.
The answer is **7:15**
